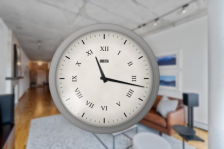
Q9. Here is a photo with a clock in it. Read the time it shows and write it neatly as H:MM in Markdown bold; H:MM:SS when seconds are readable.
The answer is **11:17**
